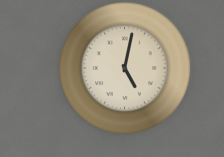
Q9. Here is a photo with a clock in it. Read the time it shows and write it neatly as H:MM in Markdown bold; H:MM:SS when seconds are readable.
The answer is **5:02**
